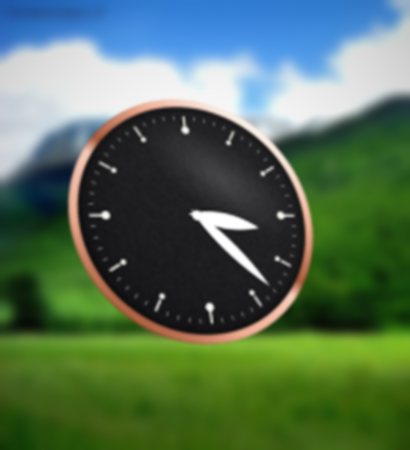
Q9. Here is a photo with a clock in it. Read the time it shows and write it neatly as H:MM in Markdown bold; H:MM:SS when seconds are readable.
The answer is **3:23**
